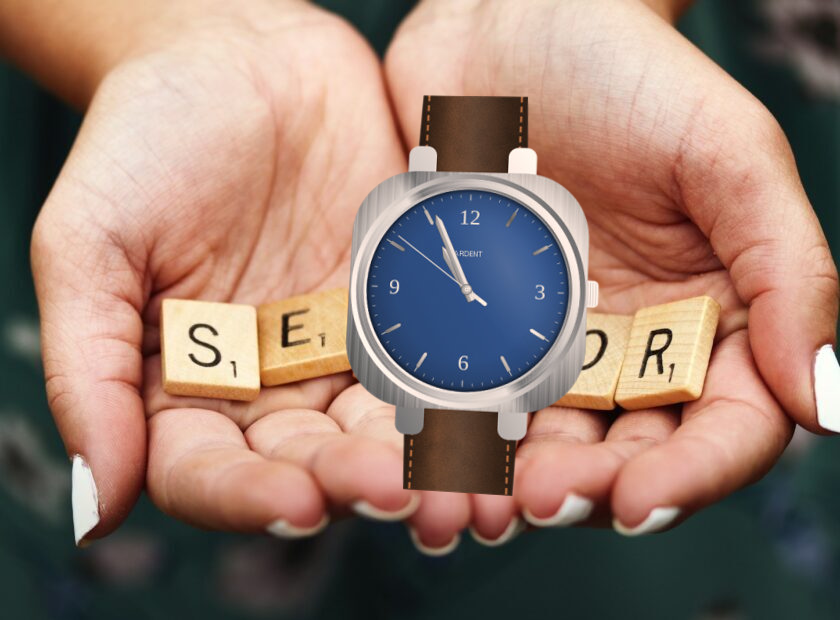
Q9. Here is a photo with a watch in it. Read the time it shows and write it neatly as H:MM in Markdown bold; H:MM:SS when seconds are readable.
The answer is **10:55:51**
